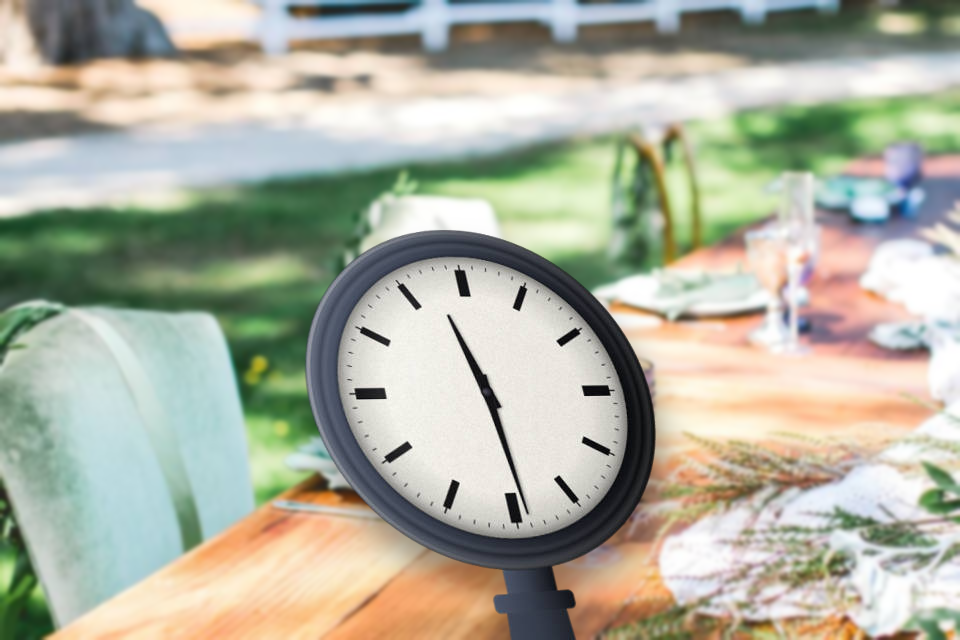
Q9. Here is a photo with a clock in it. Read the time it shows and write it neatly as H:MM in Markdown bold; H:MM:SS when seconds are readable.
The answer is **11:29**
